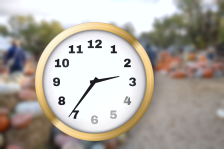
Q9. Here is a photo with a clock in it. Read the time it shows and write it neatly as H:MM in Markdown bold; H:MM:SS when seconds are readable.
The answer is **2:36**
